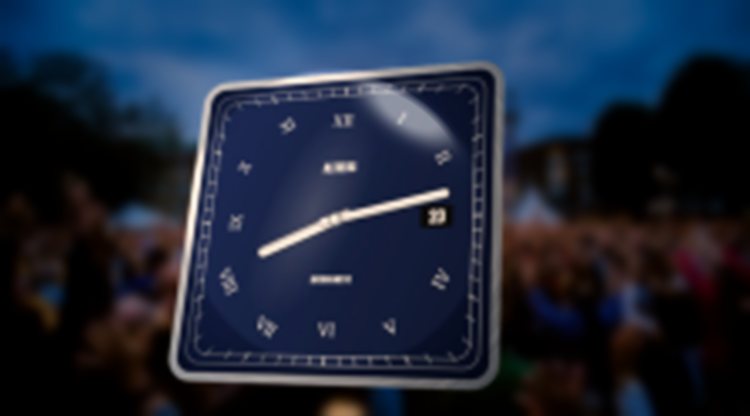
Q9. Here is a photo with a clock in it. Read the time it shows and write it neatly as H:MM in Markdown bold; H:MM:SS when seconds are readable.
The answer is **8:13**
